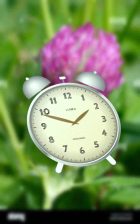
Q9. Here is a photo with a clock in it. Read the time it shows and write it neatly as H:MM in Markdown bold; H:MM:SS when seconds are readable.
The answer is **1:49**
